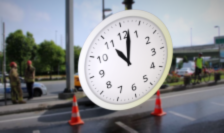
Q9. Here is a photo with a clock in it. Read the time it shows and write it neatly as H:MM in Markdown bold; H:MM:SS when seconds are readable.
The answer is **11:02**
